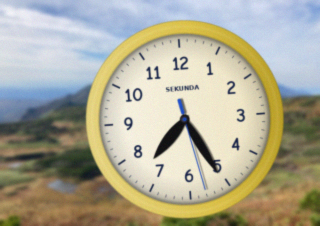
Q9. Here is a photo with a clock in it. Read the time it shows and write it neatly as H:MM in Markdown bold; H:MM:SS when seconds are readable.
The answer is **7:25:28**
